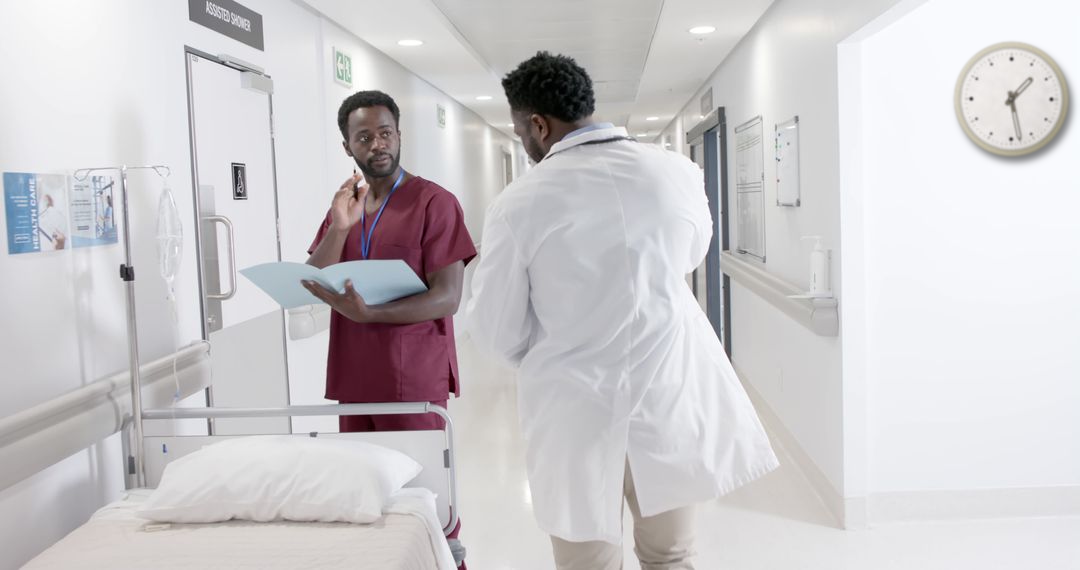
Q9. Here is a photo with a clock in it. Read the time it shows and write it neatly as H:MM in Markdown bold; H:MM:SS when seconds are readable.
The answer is **1:28**
